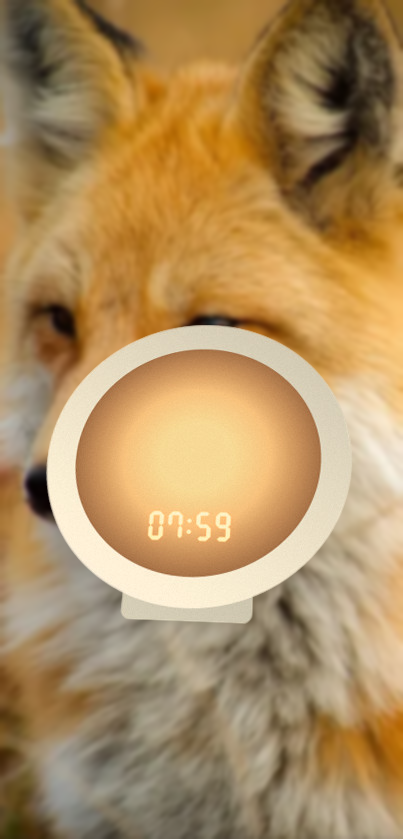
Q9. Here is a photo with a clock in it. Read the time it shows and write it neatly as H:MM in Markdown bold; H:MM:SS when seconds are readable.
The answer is **7:59**
